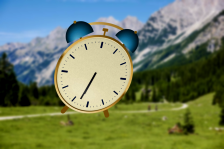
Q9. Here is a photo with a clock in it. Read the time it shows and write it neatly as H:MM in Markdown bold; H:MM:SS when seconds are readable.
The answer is **6:33**
